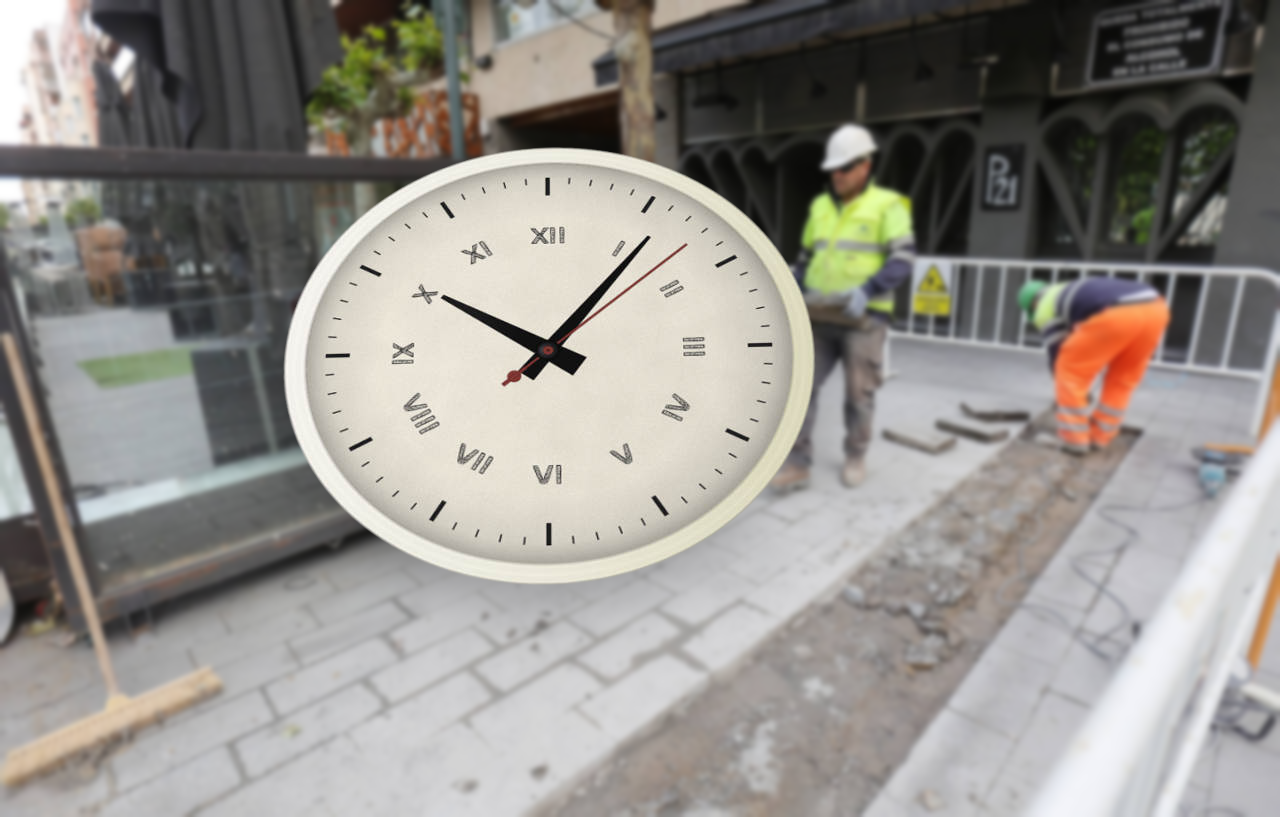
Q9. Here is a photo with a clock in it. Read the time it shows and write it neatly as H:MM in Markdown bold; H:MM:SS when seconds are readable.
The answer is **10:06:08**
